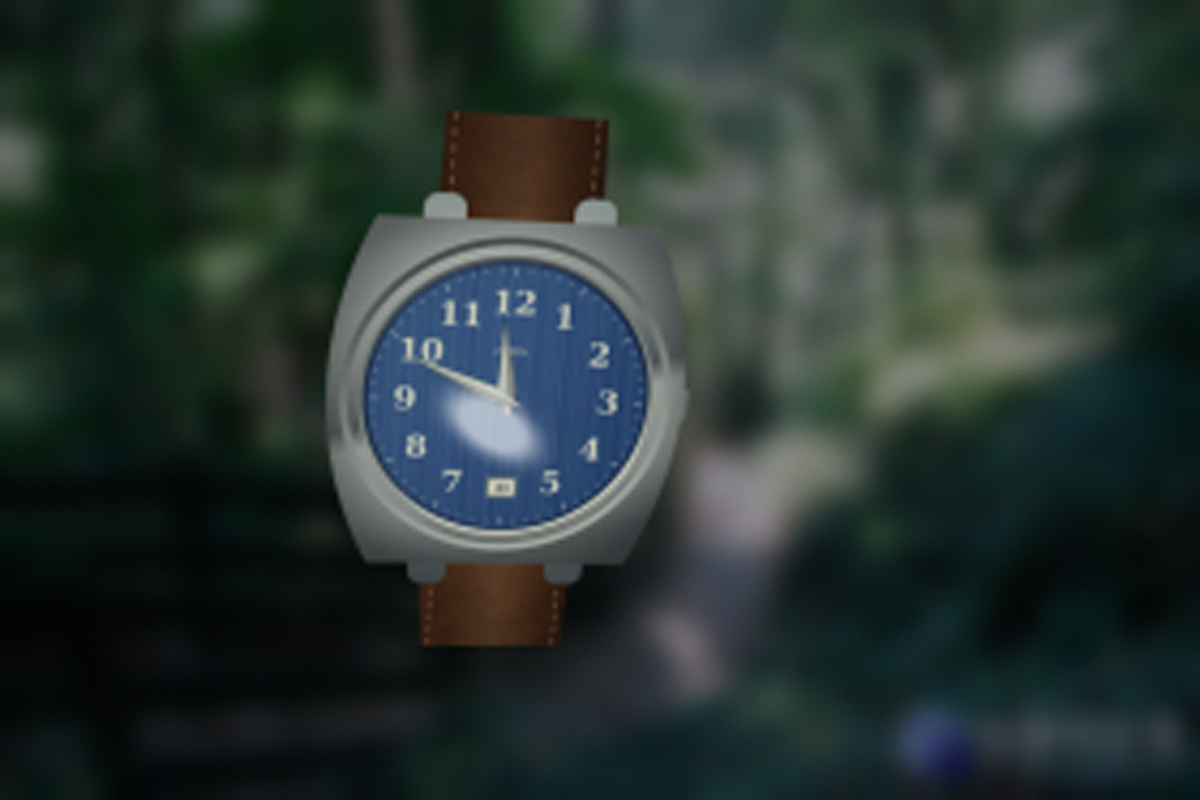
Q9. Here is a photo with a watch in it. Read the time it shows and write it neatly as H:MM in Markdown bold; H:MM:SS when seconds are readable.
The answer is **11:49**
